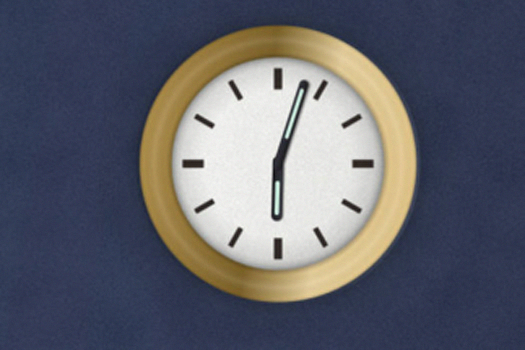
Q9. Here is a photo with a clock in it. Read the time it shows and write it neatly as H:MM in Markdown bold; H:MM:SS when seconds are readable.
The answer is **6:03**
